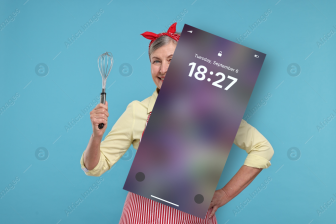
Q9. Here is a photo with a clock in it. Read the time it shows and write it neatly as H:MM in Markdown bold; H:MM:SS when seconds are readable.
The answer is **18:27**
